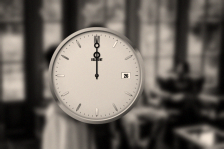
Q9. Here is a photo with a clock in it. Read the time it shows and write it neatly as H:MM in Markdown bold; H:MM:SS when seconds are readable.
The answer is **12:00**
